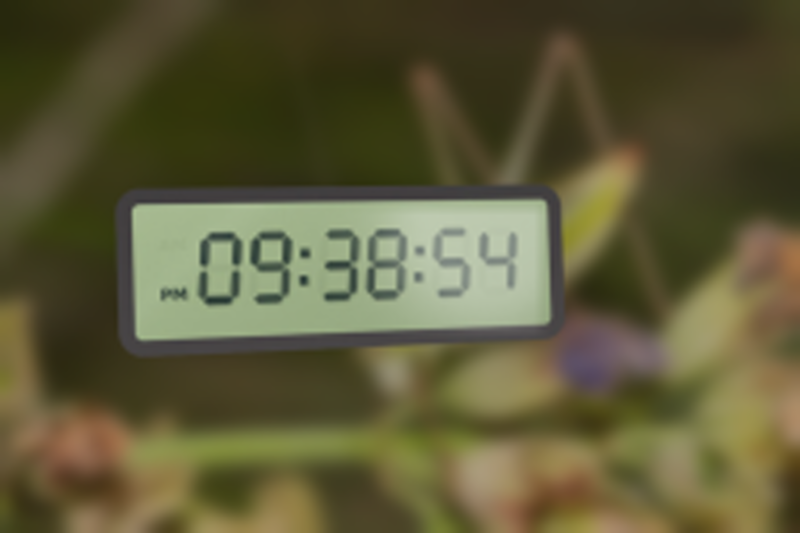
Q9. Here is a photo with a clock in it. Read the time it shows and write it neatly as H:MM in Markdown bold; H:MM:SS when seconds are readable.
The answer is **9:38:54**
